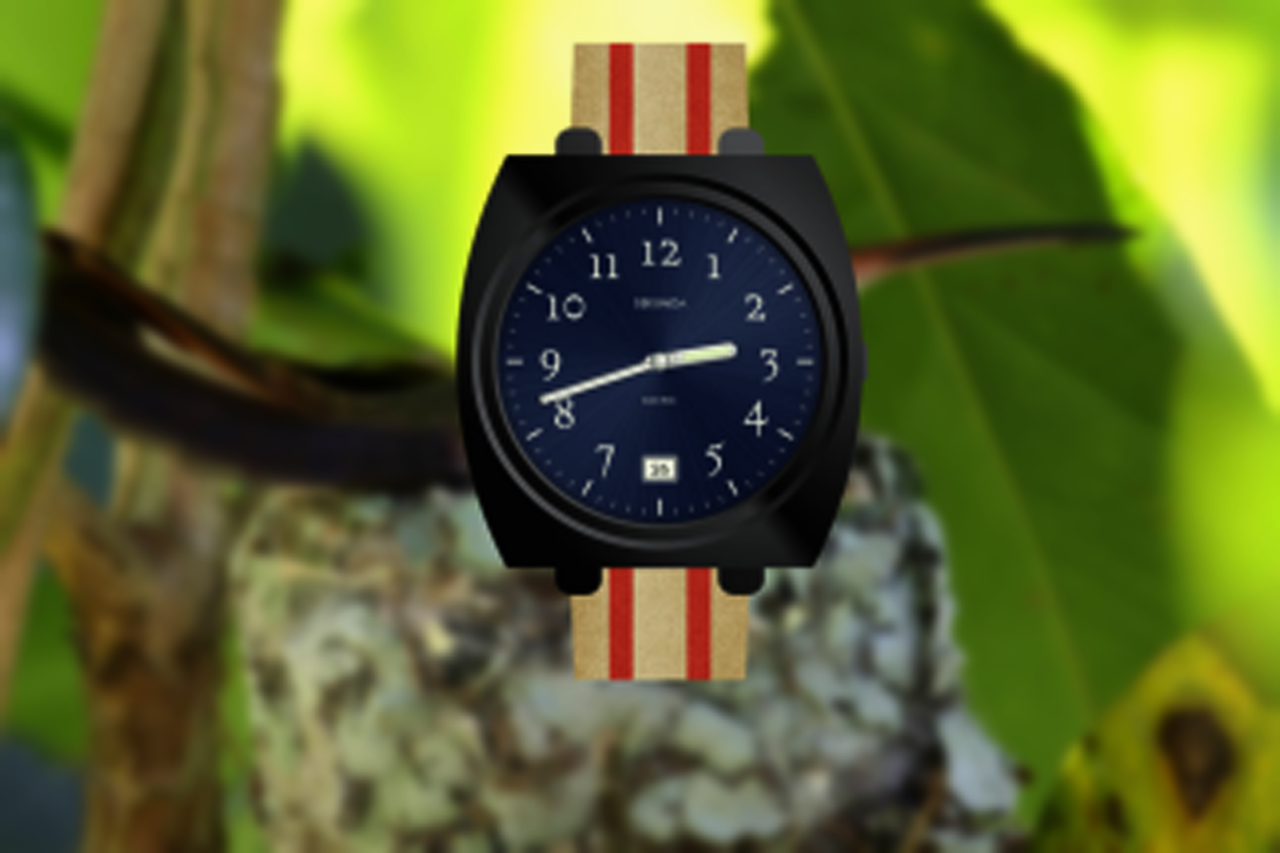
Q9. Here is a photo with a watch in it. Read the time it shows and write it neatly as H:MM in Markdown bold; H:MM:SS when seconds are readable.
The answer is **2:42**
